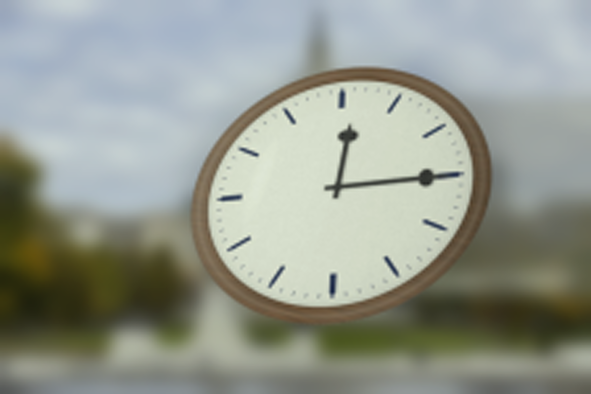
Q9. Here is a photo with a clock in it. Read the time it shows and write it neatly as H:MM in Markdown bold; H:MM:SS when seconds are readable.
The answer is **12:15**
